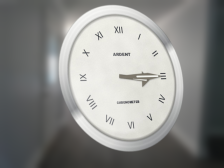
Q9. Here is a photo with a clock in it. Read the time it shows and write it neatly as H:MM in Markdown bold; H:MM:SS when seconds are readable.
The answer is **3:15**
